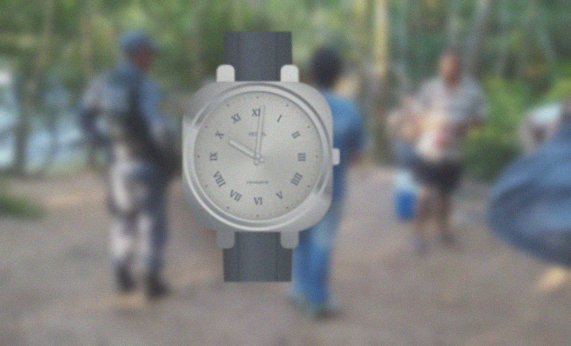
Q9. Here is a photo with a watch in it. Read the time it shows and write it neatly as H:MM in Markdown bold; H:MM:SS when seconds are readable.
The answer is **10:01**
